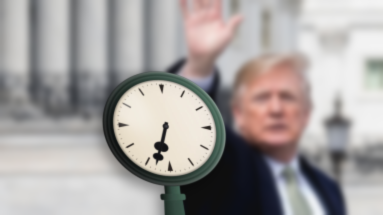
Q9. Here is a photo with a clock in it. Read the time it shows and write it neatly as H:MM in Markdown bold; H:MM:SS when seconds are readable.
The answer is **6:33**
